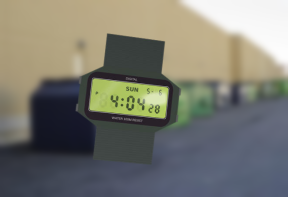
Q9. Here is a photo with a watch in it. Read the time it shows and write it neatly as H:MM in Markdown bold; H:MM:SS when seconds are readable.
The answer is **4:04:28**
